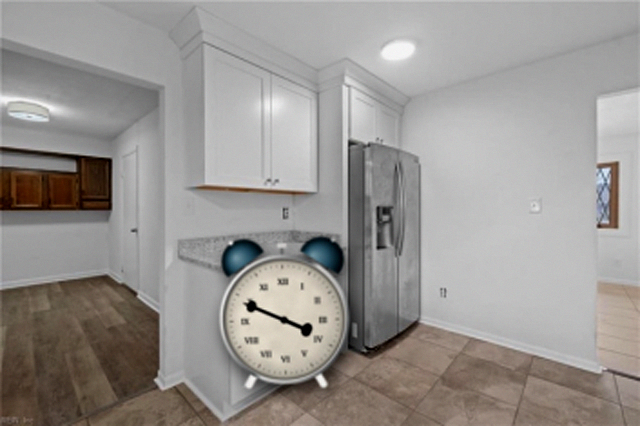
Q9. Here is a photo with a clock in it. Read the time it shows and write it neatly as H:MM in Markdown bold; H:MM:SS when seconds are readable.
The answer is **3:49**
